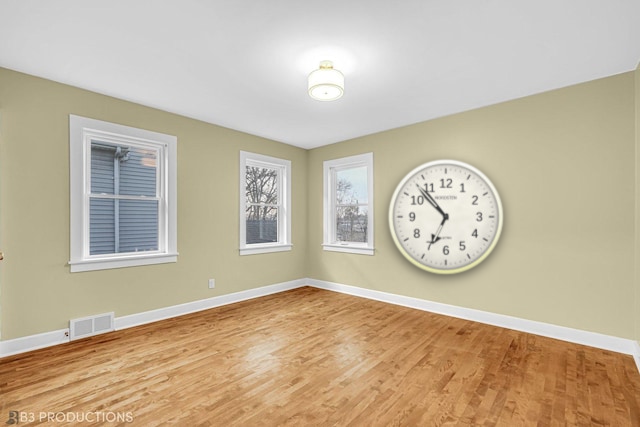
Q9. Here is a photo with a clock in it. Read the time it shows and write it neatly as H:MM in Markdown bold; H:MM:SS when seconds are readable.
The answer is **6:53**
